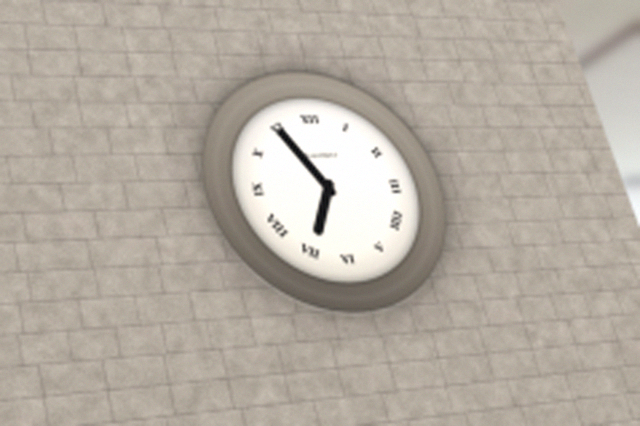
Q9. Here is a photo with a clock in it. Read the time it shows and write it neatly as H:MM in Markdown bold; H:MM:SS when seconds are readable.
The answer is **6:55**
